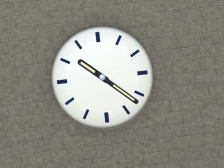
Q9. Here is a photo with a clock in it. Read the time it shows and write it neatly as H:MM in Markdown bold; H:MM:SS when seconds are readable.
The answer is **10:22**
